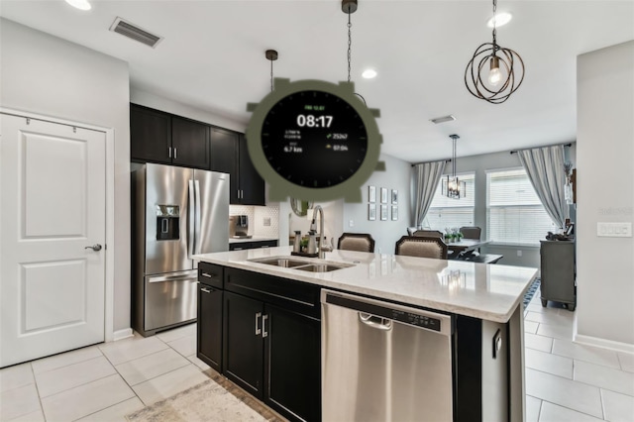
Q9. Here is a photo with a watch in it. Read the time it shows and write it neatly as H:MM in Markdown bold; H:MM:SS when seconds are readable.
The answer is **8:17**
